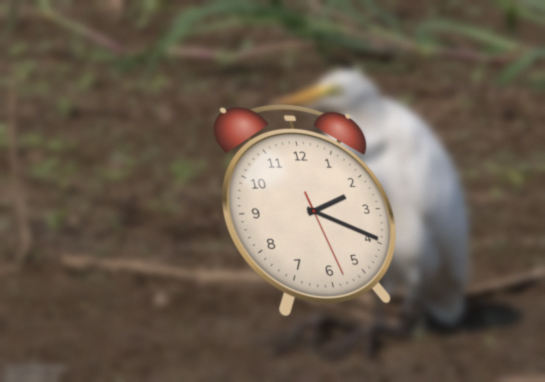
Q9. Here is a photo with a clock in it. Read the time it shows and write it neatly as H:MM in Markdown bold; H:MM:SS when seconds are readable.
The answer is **2:19:28**
